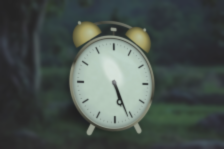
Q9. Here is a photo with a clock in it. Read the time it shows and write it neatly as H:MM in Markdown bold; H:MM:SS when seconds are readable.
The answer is **5:26**
